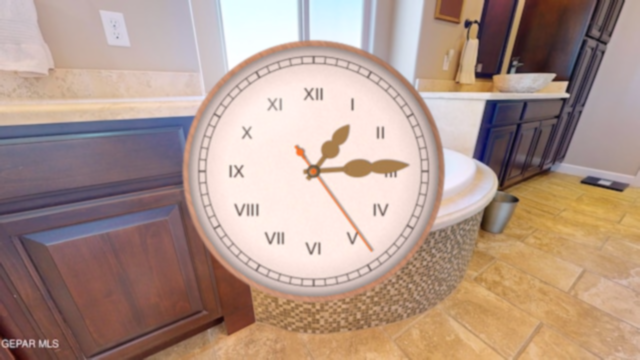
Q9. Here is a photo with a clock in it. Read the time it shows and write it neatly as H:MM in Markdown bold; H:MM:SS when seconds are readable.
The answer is **1:14:24**
